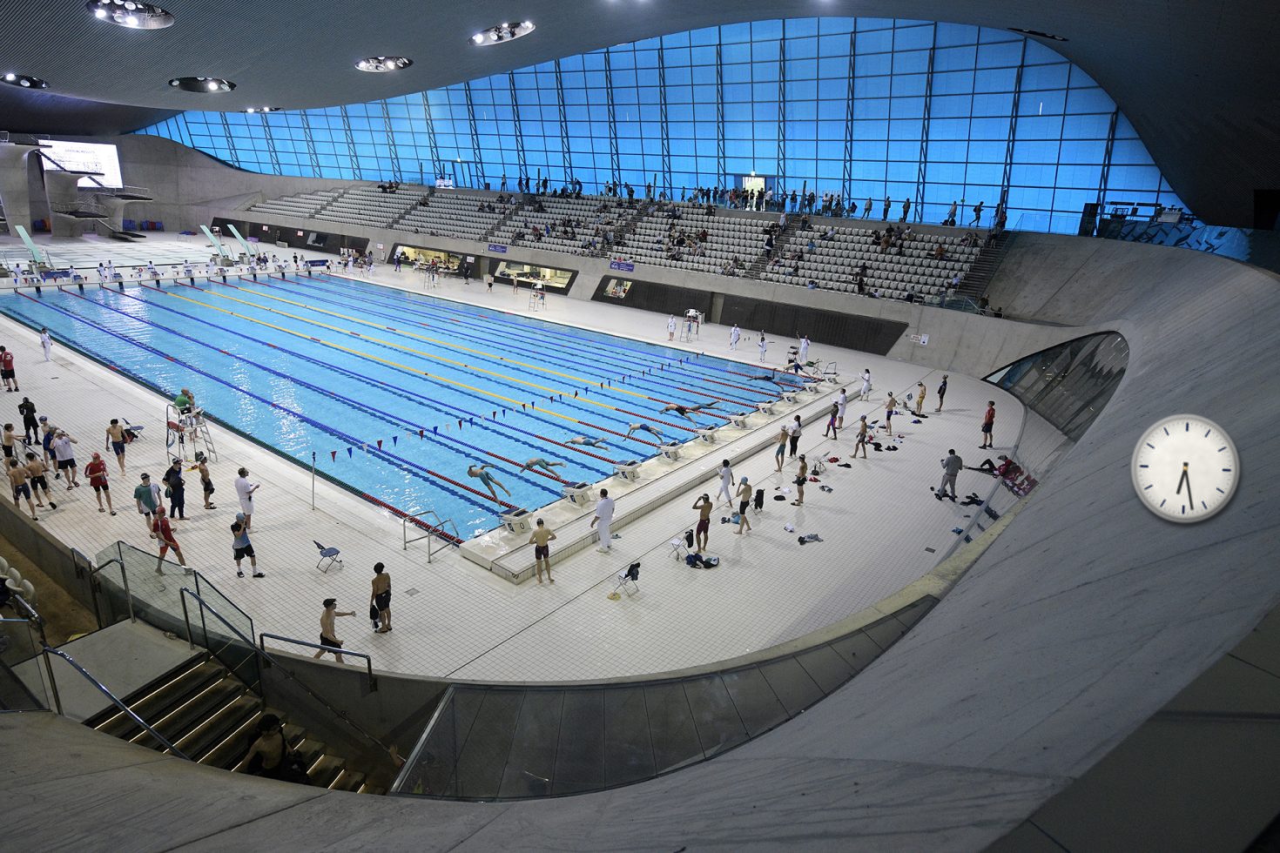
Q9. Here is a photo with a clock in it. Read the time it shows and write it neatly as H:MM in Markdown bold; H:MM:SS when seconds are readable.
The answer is **6:28**
